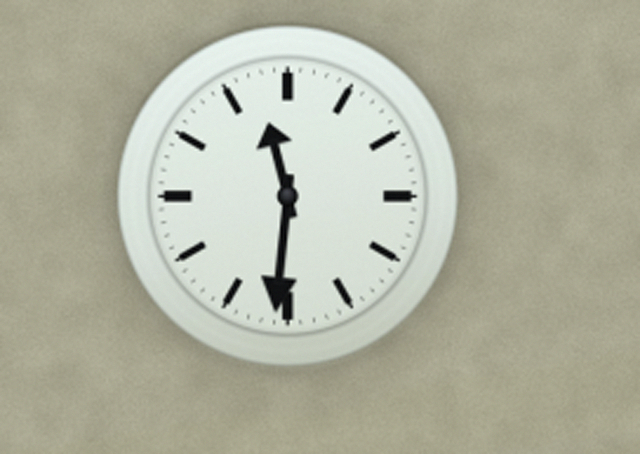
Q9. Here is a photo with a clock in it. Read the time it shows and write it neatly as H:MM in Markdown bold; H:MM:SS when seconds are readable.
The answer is **11:31**
